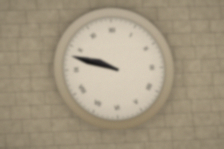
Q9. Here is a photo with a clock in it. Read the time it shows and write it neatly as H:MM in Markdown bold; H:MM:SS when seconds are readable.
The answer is **9:48**
